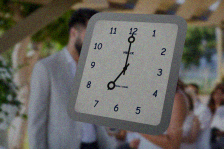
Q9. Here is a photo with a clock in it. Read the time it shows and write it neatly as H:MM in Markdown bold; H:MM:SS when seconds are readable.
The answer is **7:00**
